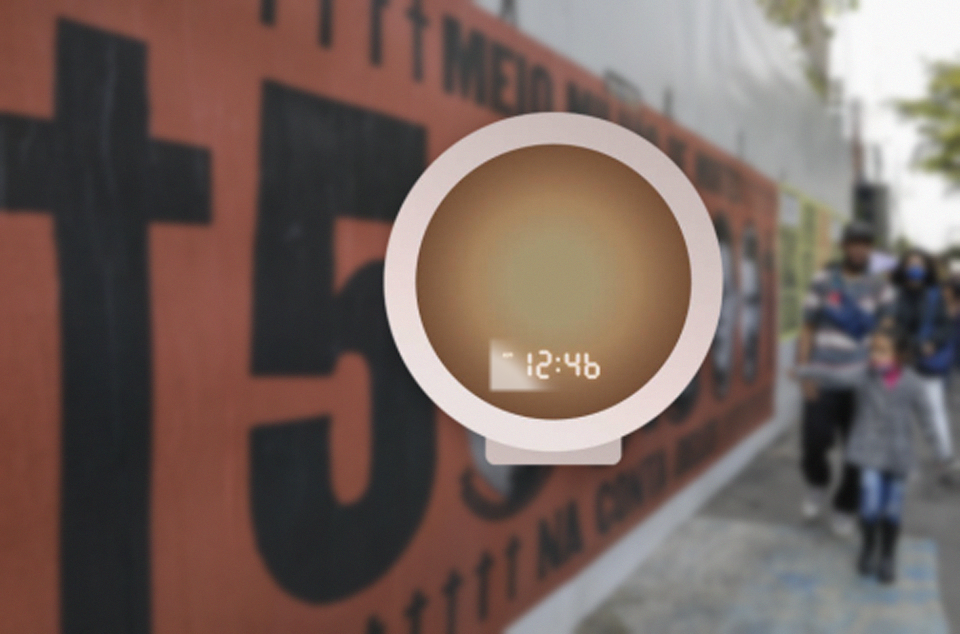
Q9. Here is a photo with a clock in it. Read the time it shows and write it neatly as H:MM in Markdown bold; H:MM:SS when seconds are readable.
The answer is **12:46**
